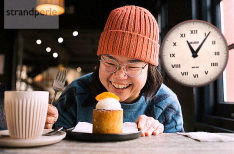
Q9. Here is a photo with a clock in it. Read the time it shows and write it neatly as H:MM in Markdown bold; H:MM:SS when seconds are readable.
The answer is **11:06**
